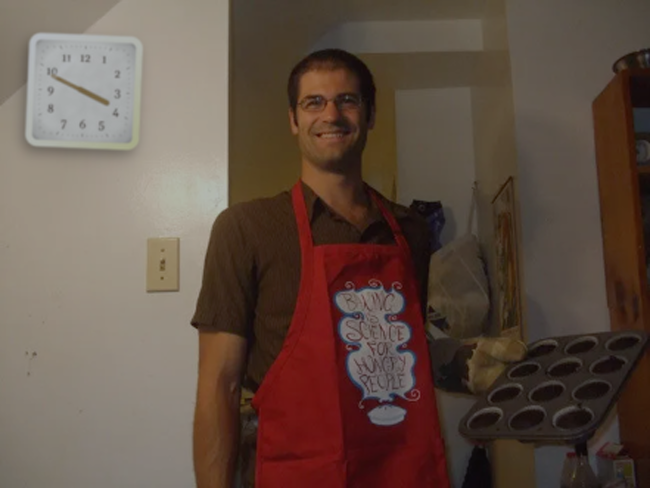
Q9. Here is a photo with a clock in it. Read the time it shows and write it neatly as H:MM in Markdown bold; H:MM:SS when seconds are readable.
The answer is **3:49**
